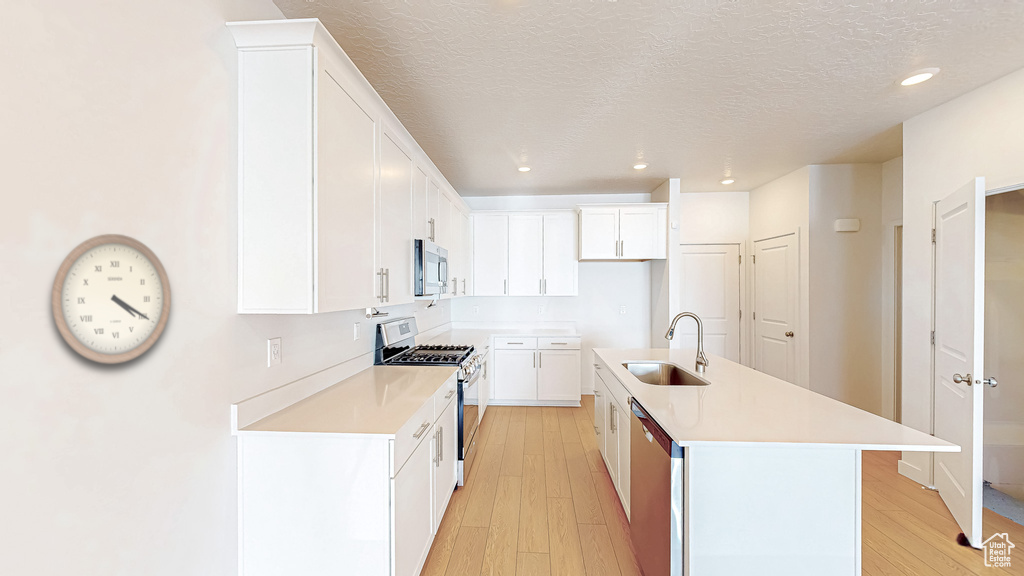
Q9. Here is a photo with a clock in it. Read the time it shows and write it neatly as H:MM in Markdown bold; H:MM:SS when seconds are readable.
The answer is **4:20**
